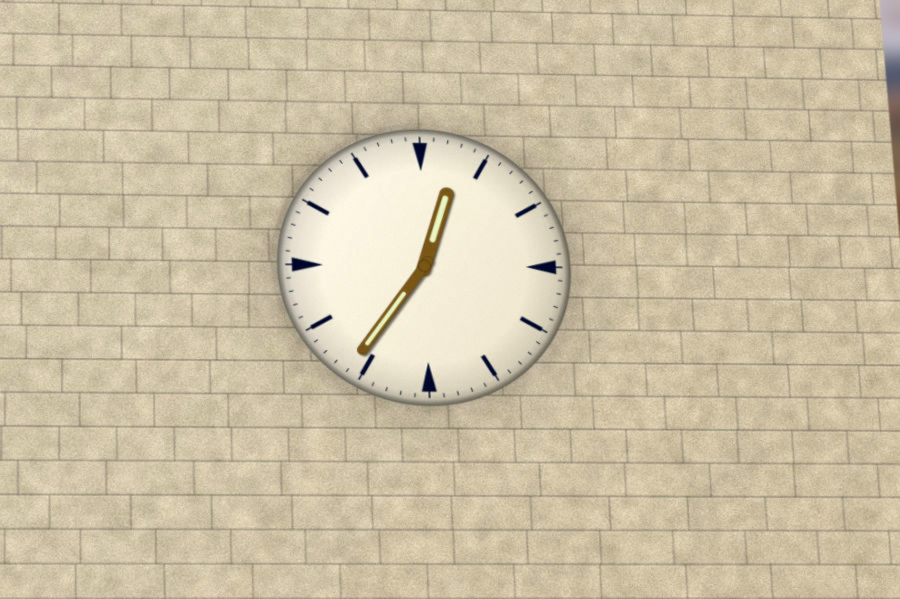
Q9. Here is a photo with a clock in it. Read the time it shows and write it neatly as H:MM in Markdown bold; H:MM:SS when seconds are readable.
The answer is **12:36**
